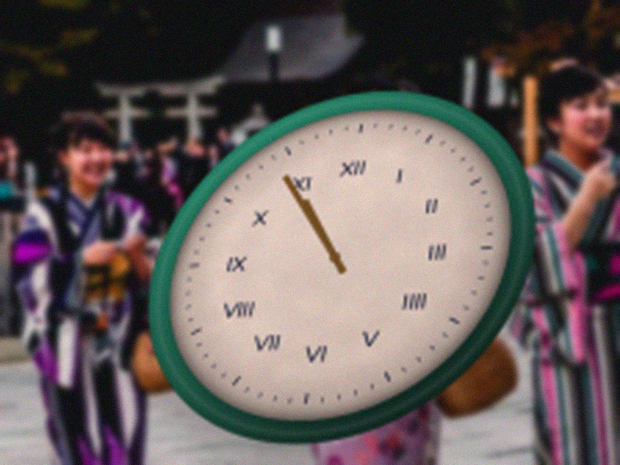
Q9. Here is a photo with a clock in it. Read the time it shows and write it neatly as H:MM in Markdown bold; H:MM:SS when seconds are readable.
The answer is **10:54**
